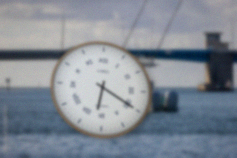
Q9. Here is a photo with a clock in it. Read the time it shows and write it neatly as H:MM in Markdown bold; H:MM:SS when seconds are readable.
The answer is **6:20**
